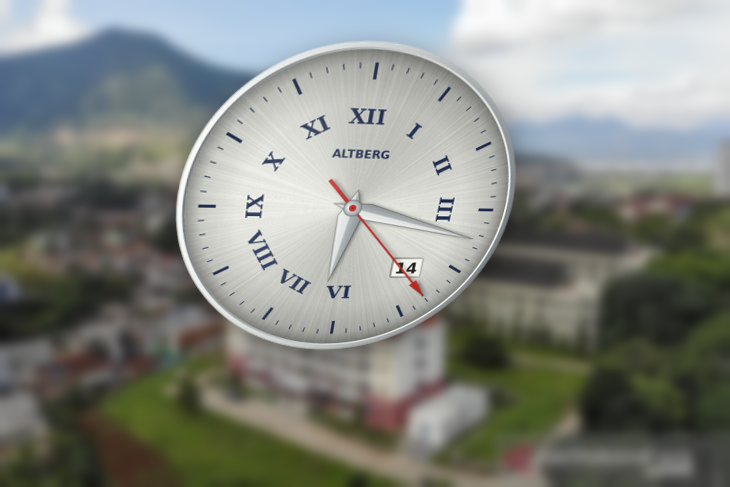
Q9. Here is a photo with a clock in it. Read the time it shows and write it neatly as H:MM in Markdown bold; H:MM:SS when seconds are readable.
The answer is **6:17:23**
